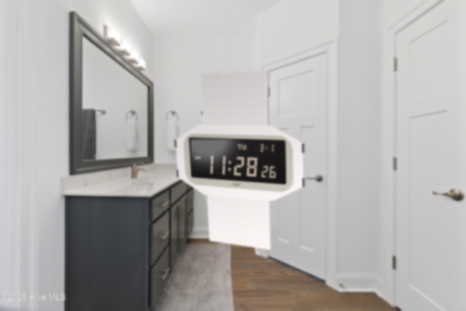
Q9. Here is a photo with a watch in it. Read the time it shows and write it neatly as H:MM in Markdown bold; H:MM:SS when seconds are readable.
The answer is **11:28:26**
